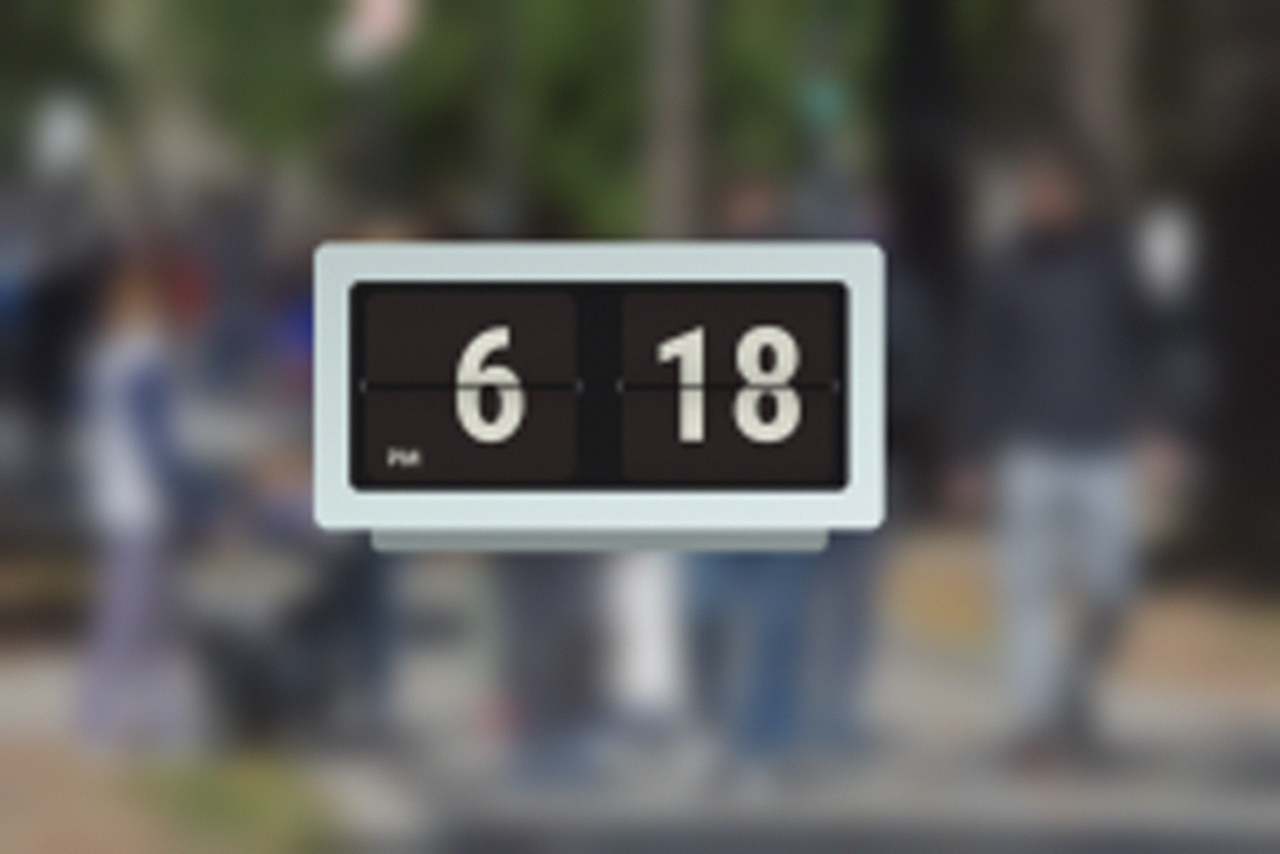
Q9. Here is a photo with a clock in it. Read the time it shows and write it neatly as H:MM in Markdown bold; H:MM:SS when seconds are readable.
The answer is **6:18**
